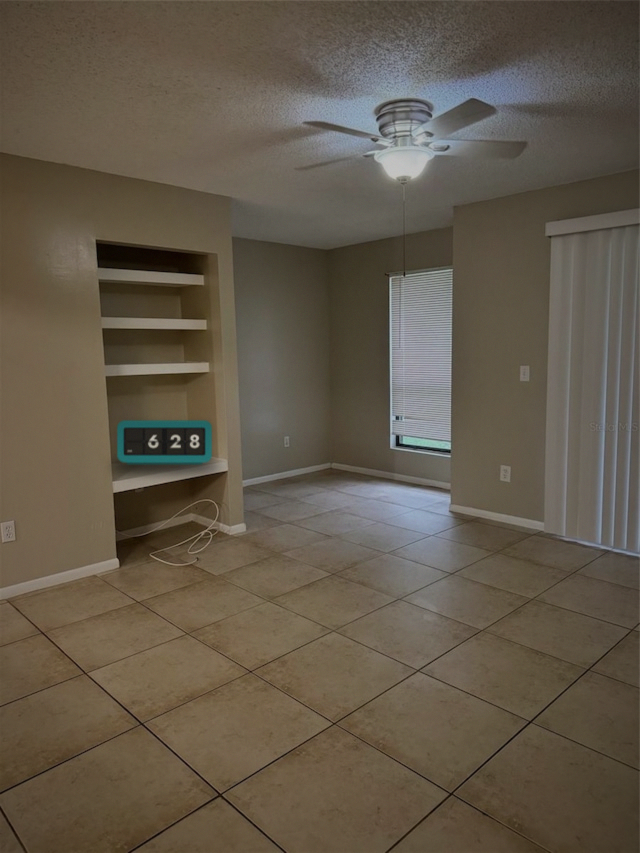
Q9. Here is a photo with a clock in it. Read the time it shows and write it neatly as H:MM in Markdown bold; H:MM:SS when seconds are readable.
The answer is **6:28**
